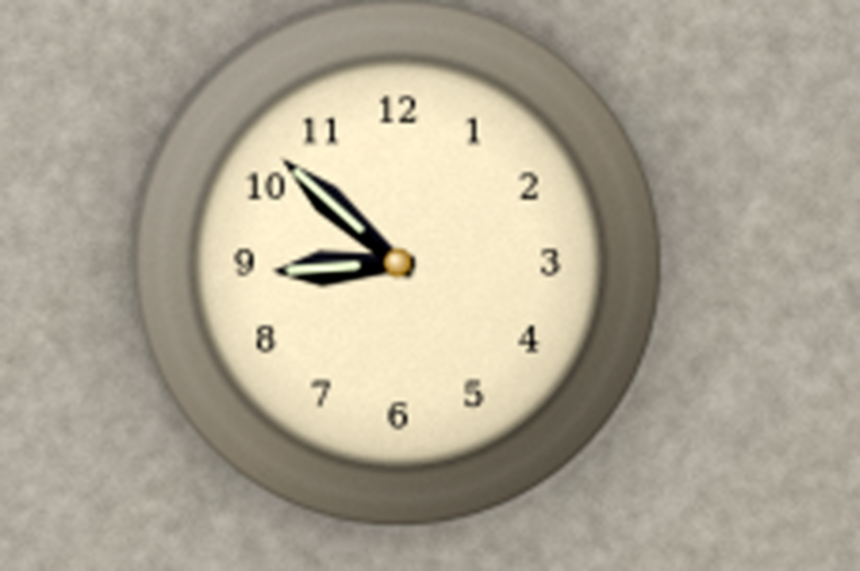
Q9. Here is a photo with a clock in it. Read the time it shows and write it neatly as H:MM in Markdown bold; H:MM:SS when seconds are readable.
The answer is **8:52**
